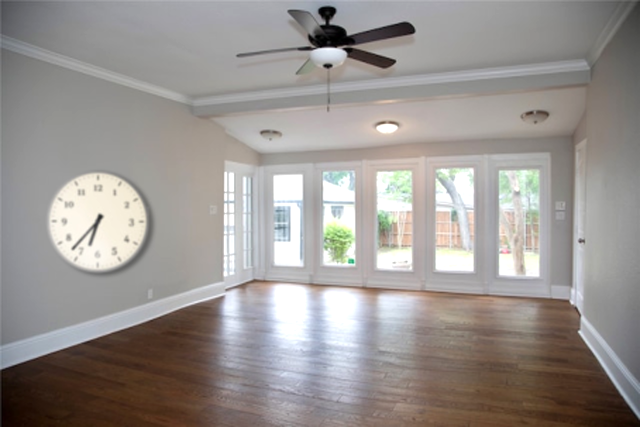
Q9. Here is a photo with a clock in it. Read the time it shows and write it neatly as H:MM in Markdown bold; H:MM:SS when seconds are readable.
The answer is **6:37**
